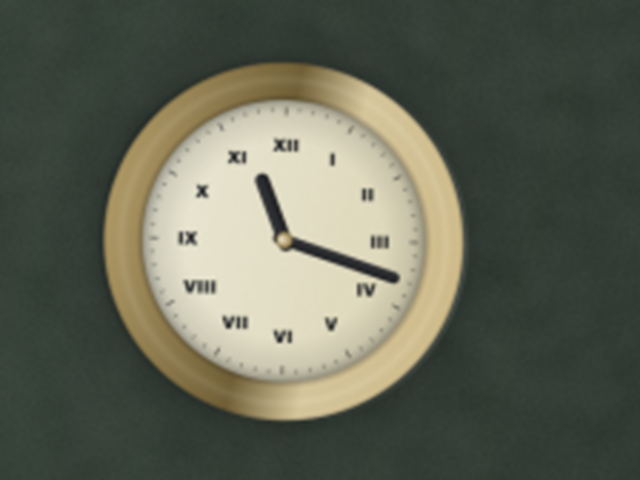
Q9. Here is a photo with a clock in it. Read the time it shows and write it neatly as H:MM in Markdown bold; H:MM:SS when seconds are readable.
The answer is **11:18**
